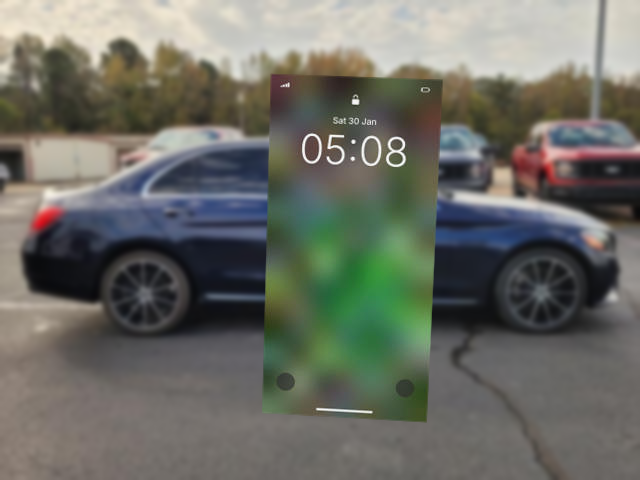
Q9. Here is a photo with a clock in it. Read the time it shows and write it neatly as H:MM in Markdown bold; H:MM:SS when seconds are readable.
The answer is **5:08**
